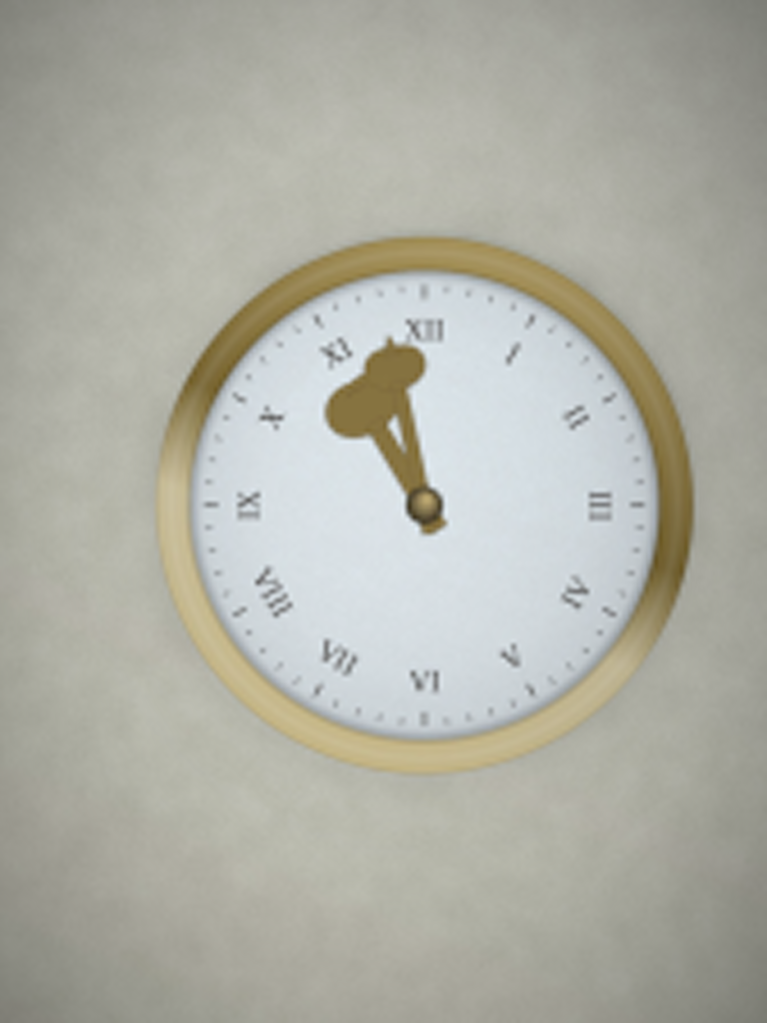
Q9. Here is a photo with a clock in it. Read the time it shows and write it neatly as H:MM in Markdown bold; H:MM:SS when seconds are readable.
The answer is **10:58**
